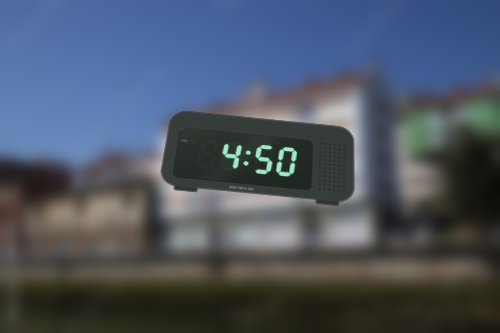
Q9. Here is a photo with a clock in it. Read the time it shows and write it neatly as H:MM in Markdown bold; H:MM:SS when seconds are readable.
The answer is **4:50**
